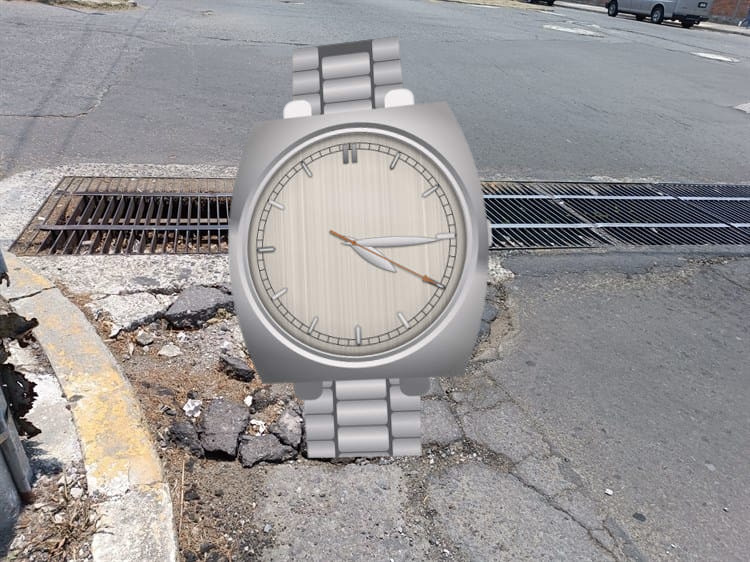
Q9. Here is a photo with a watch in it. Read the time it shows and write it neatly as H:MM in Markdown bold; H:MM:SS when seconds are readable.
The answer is **4:15:20**
